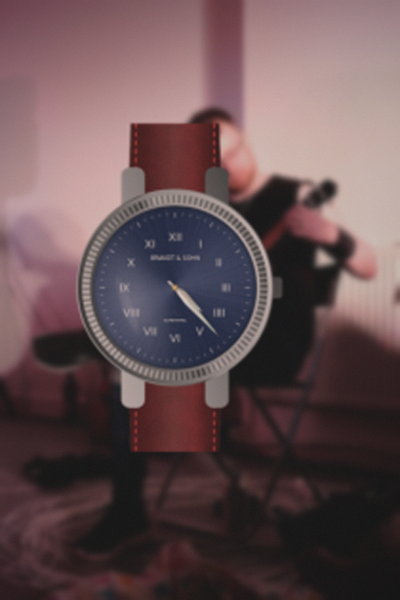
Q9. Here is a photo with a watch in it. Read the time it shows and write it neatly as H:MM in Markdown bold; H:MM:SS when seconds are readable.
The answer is **4:23**
